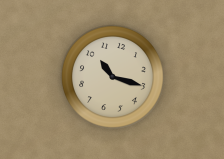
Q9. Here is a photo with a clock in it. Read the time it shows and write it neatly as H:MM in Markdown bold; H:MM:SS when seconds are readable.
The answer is **10:15**
